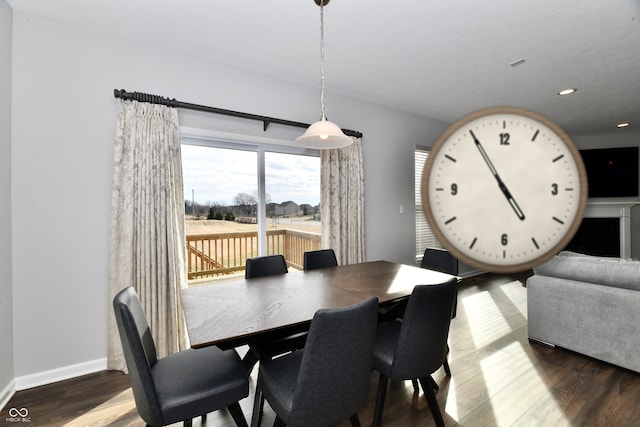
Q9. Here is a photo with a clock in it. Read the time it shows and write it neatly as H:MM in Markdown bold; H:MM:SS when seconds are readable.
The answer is **4:55**
